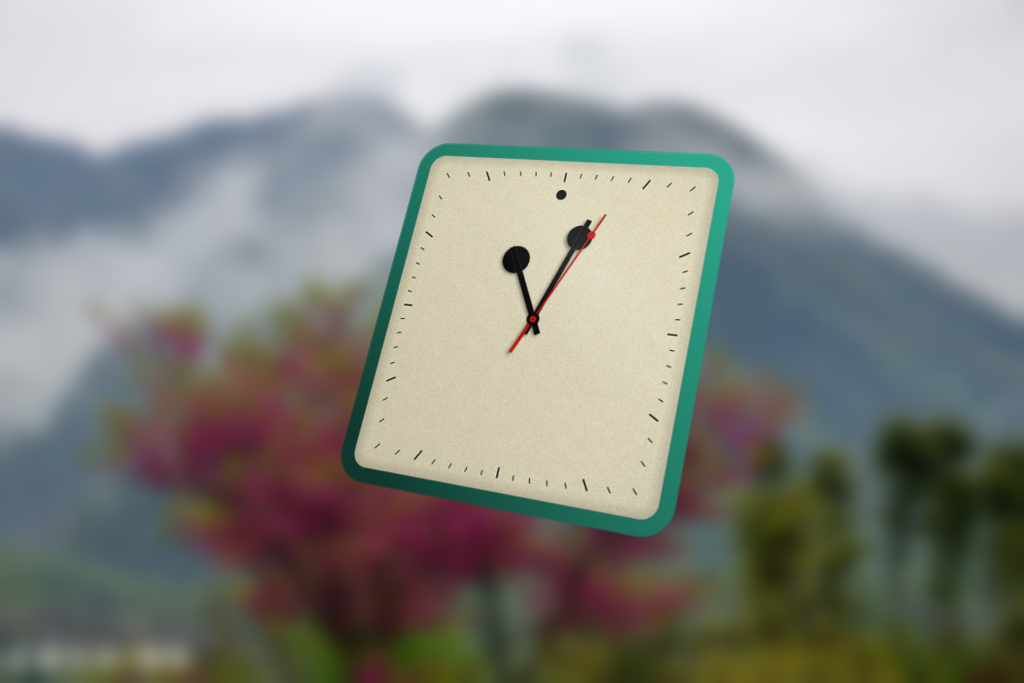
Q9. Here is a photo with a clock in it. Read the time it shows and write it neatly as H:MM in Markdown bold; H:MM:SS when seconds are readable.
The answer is **11:03:04**
